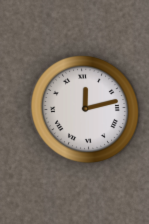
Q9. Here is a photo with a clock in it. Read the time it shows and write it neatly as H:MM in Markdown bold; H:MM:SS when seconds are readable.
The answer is **12:13**
